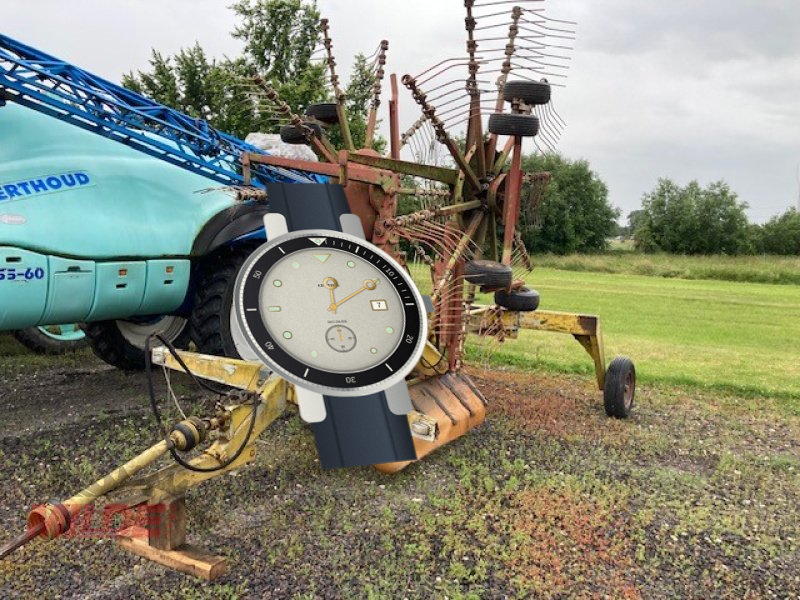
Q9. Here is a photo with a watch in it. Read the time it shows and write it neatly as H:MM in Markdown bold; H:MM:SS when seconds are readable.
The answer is **12:10**
